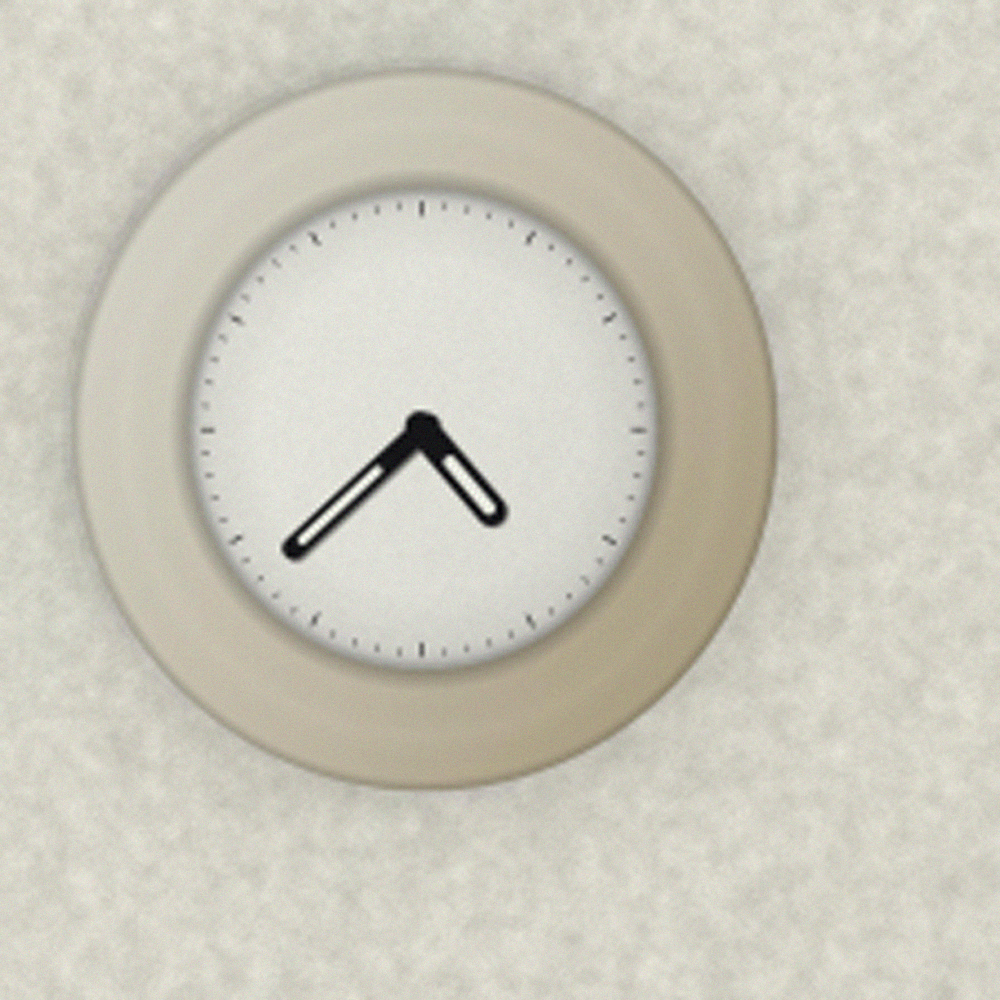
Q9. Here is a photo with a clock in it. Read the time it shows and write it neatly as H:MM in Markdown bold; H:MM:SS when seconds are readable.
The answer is **4:38**
